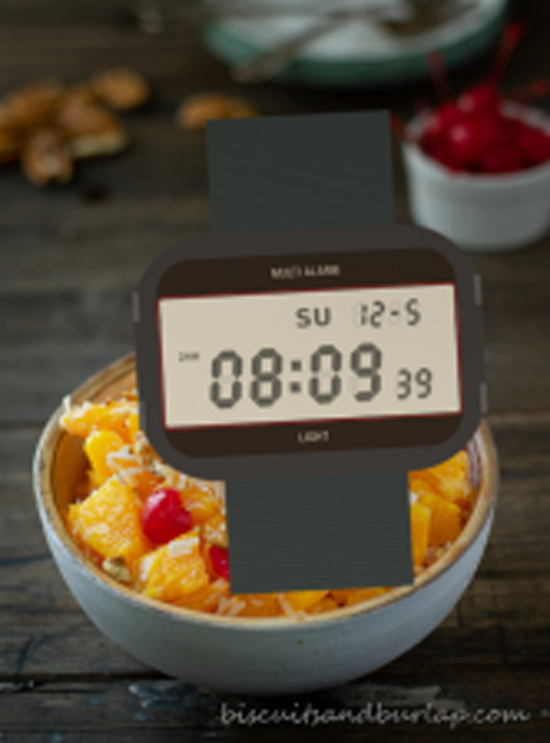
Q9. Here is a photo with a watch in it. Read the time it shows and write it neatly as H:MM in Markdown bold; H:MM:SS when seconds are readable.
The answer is **8:09:39**
